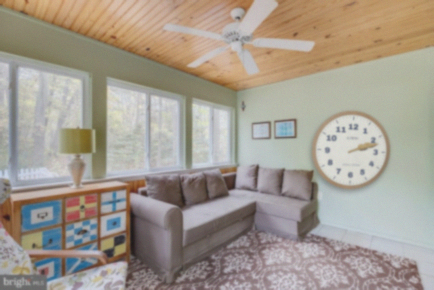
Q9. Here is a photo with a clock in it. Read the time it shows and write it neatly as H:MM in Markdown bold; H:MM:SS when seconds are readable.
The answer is **2:12**
